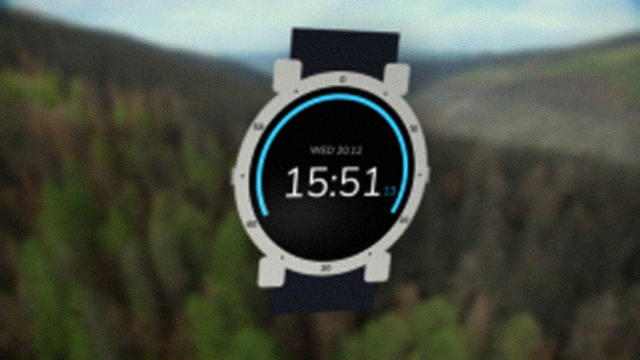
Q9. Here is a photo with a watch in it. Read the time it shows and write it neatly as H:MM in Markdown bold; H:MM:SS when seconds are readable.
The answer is **15:51**
